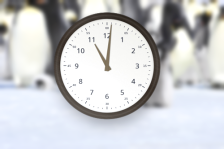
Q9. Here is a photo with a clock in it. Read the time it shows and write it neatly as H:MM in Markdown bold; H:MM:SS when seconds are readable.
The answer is **11:01**
